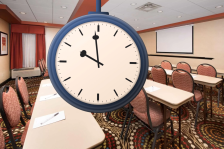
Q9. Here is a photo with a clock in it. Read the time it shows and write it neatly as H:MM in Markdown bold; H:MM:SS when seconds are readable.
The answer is **9:59**
